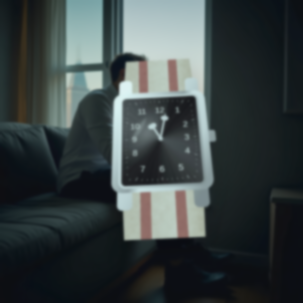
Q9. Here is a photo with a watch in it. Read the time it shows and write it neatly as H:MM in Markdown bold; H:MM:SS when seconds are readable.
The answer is **11:02**
